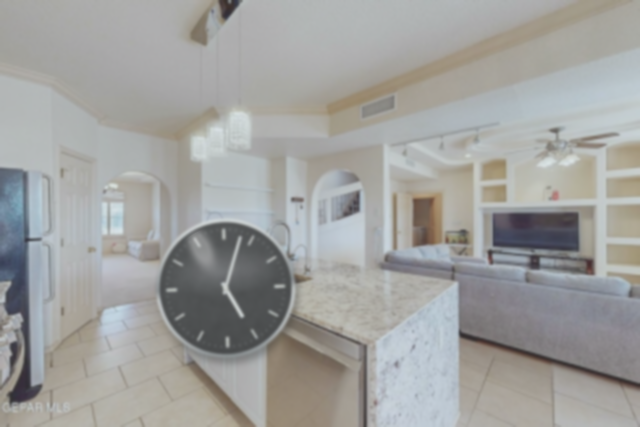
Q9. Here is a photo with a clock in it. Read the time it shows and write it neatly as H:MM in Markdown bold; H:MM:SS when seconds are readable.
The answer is **5:03**
